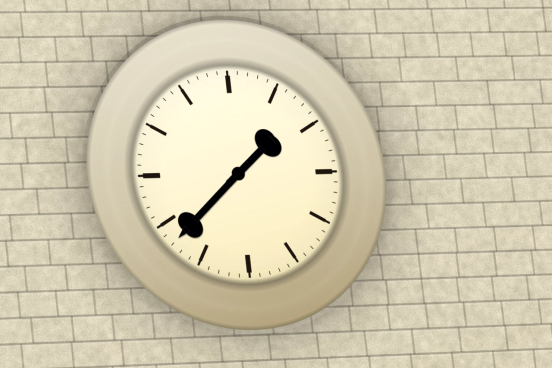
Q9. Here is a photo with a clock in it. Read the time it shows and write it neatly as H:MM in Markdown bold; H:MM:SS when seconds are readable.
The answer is **1:38**
